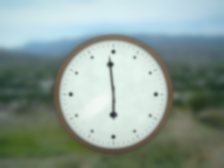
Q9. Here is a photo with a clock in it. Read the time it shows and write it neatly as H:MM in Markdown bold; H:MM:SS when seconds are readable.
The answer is **5:59**
